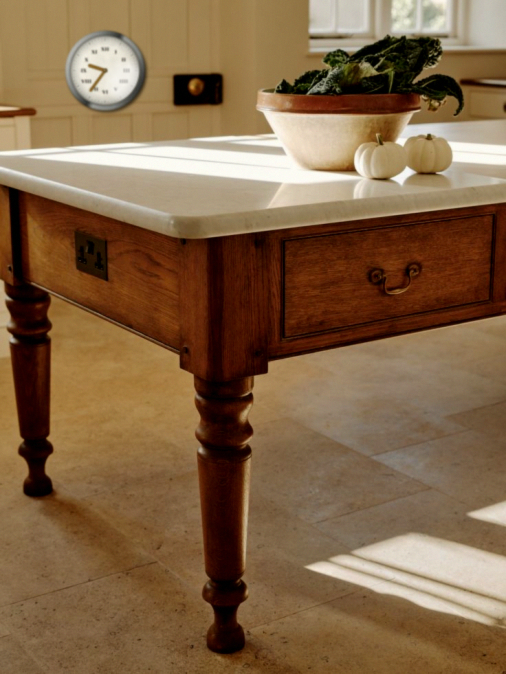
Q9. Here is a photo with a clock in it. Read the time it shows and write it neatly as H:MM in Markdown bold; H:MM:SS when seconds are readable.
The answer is **9:36**
